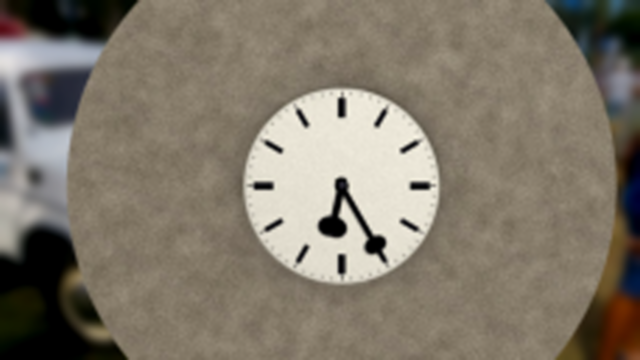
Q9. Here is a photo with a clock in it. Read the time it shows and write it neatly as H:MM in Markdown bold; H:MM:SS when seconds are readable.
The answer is **6:25**
